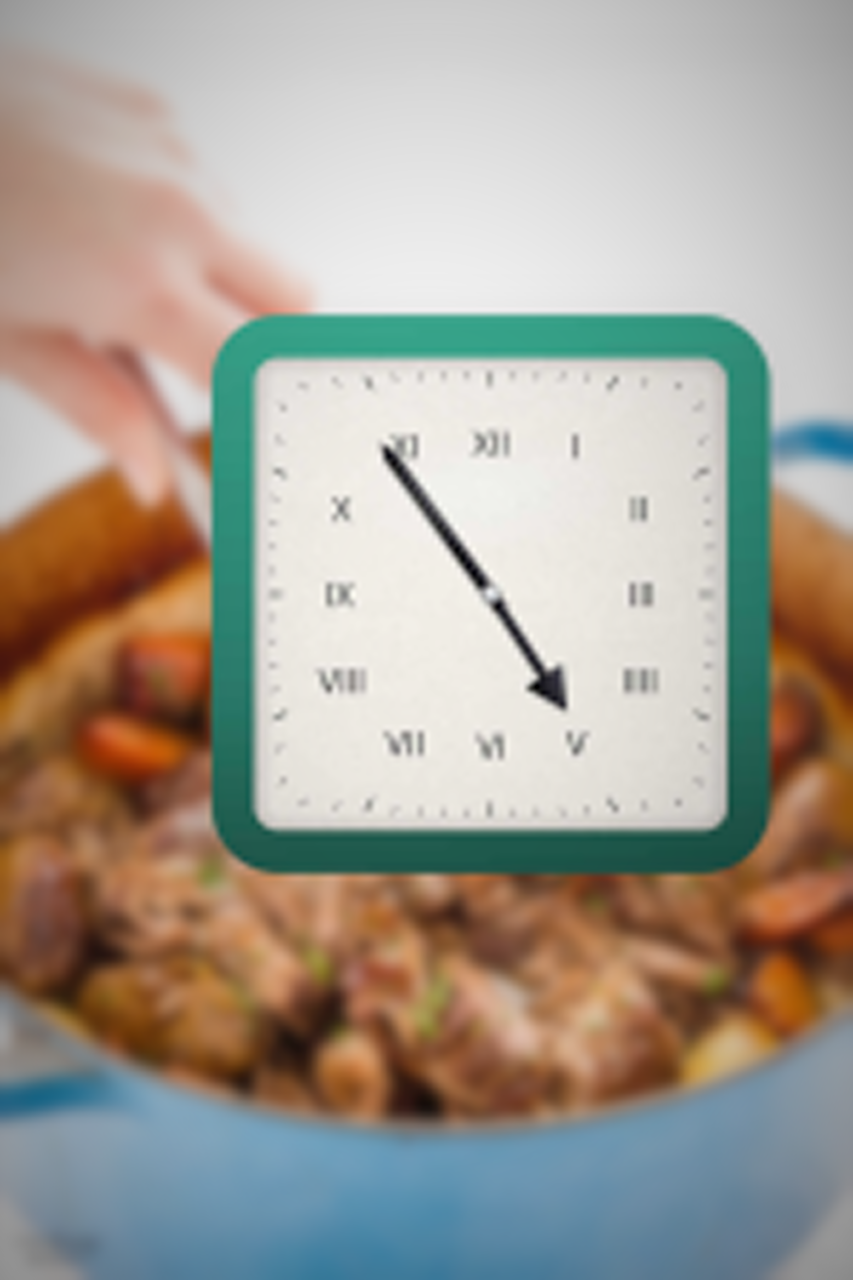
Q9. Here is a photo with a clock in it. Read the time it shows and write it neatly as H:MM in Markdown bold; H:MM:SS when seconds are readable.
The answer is **4:54**
